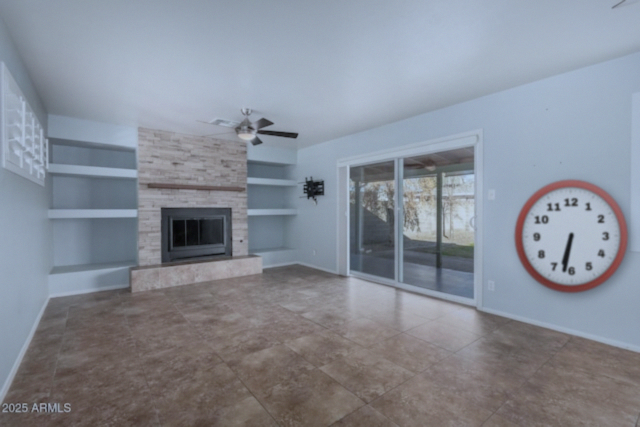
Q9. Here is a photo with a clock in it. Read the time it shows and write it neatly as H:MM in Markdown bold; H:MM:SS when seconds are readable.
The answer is **6:32**
